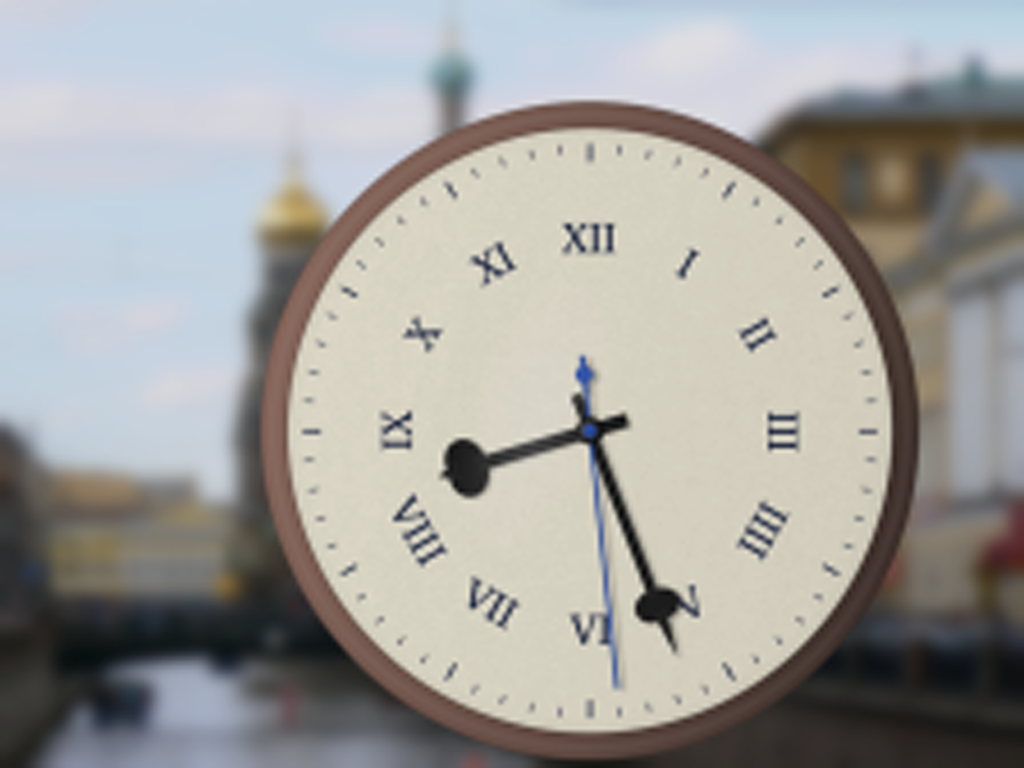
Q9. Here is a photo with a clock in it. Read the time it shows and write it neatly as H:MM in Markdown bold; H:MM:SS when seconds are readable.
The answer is **8:26:29**
